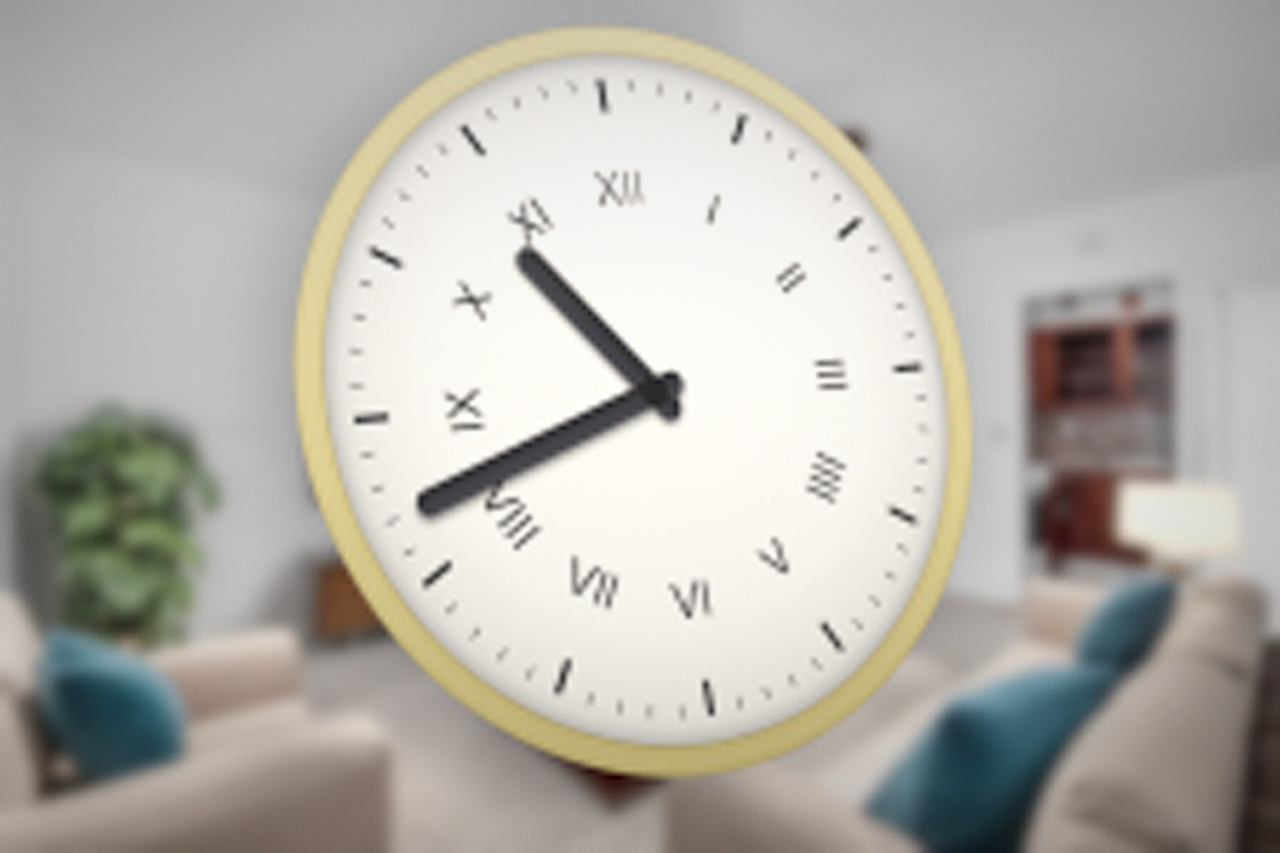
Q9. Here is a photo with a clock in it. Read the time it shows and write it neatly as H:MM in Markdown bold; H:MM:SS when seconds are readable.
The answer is **10:42**
